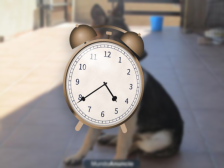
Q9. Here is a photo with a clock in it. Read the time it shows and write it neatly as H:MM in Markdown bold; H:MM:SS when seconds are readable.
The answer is **4:39**
